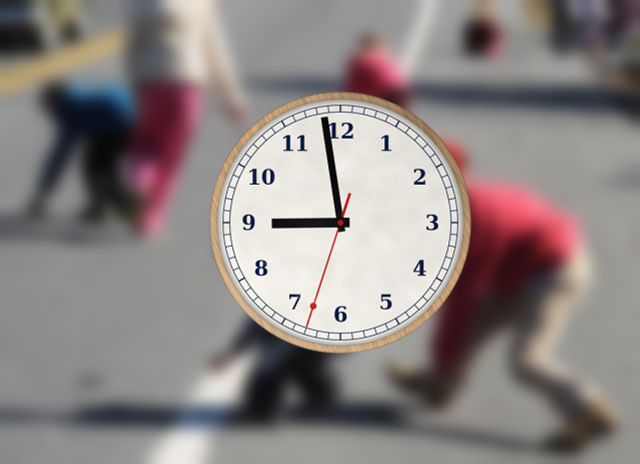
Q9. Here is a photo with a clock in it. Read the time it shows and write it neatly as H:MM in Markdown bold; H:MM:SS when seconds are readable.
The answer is **8:58:33**
